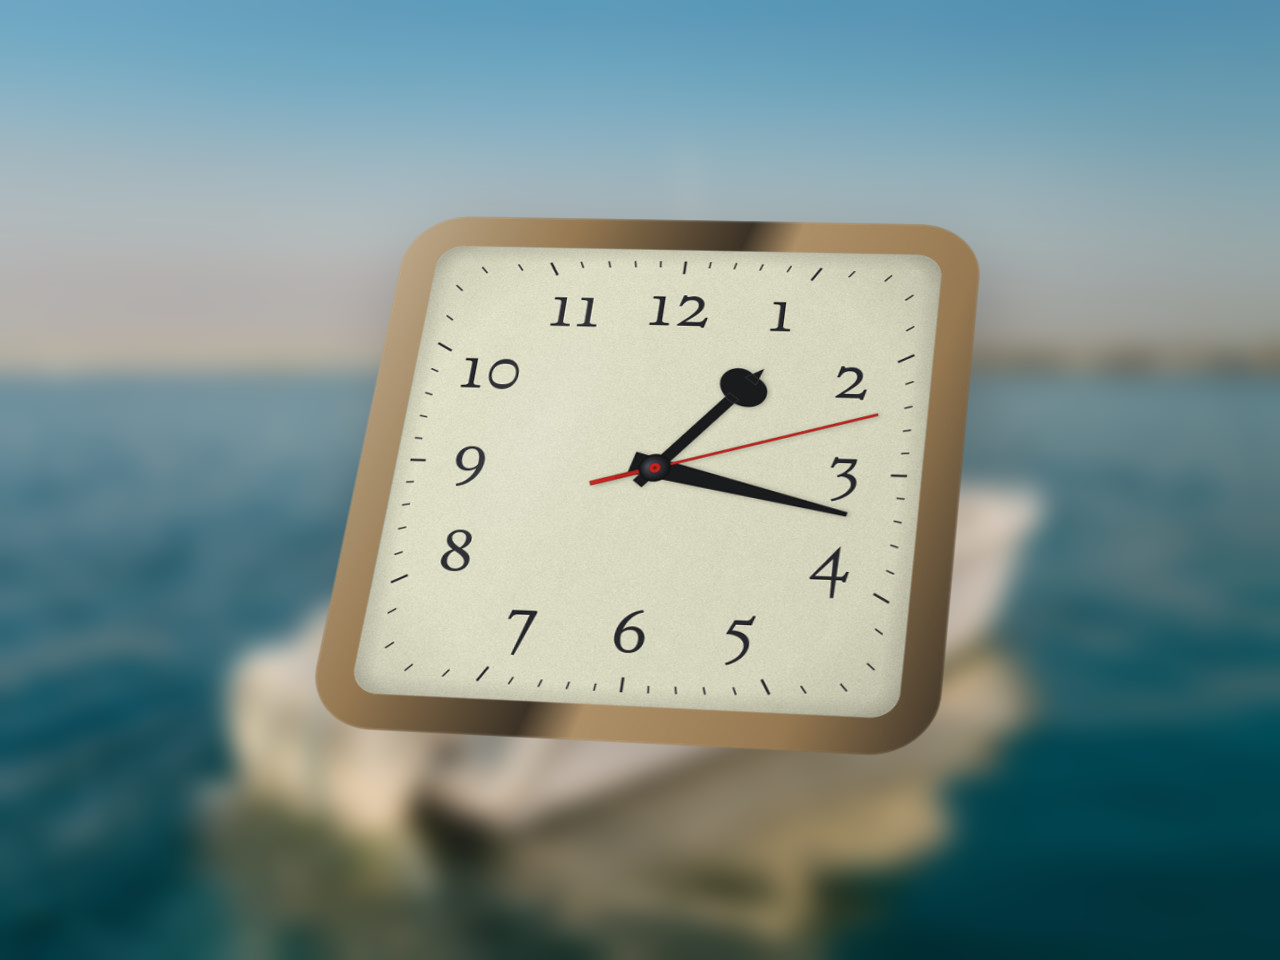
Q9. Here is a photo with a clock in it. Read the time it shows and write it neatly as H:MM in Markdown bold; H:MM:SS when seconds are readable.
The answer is **1:17:12**
